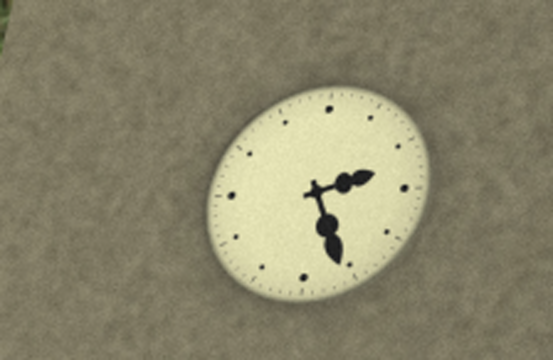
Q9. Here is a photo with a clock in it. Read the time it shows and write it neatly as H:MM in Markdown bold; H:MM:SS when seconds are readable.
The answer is **2:26**
